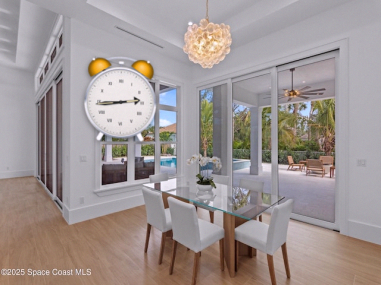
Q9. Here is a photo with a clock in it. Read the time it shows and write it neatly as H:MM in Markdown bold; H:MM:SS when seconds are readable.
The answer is **2:44**
